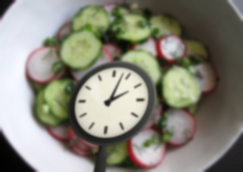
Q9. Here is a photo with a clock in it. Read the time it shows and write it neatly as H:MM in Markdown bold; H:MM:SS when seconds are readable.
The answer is **2:03**
